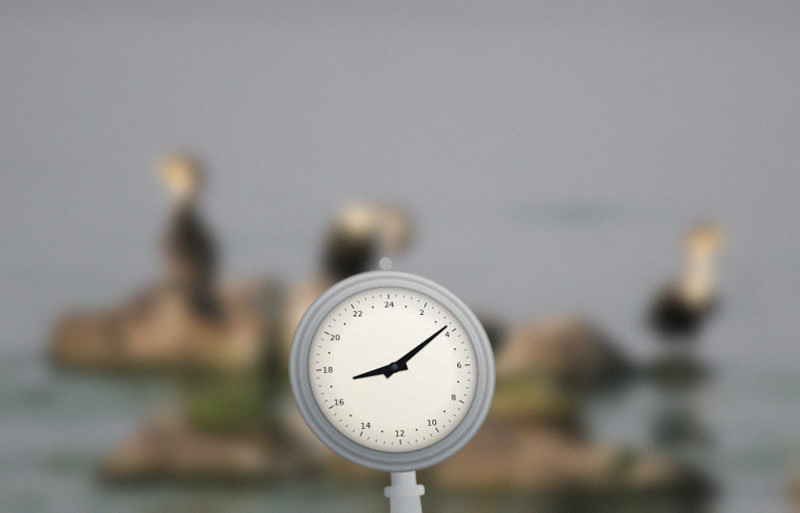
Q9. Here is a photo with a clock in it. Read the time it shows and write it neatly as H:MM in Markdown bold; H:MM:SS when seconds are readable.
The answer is **17:09**
